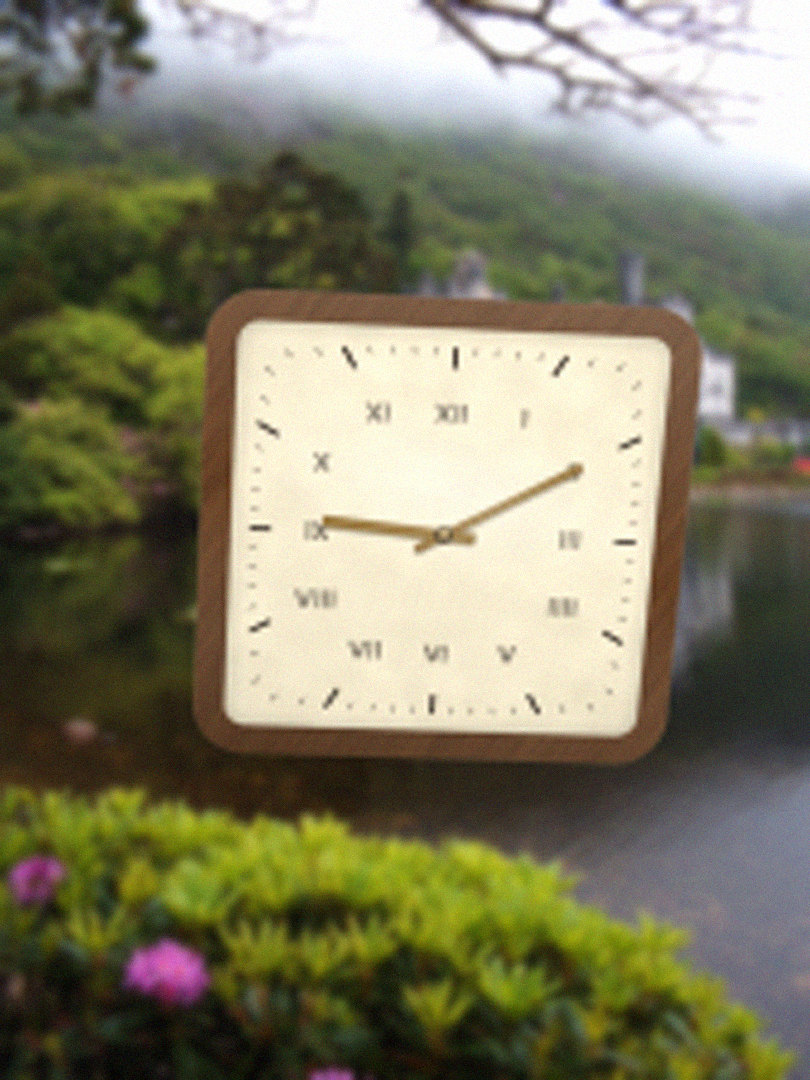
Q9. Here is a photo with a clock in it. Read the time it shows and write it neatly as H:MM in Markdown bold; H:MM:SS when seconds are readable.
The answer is **9:10**
